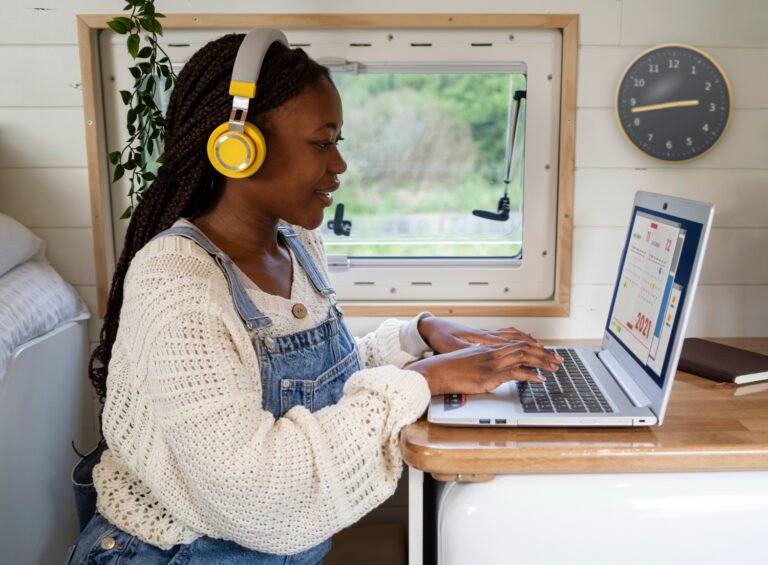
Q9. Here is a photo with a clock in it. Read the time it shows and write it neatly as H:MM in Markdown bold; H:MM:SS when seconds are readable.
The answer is **2:43**
